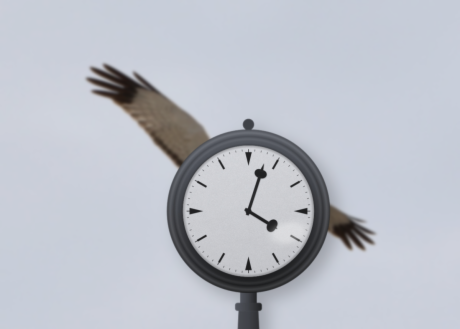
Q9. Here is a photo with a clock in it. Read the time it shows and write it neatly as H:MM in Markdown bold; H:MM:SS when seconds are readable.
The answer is **4:03**
